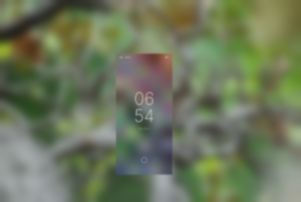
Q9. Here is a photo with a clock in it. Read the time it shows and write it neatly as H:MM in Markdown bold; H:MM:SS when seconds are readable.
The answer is **6:54**
